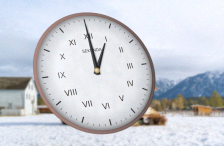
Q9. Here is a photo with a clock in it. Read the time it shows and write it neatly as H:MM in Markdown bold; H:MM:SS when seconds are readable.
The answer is **1:00**
